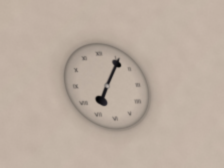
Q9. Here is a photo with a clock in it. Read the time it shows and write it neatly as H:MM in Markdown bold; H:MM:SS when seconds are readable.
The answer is **7:06**
